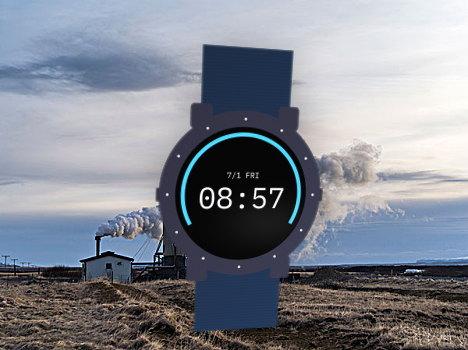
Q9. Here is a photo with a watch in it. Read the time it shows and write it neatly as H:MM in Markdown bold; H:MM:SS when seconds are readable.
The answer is **8:57**
